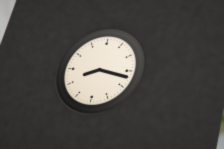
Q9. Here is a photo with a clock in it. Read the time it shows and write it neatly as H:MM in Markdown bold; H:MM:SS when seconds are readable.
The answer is **8:17**
